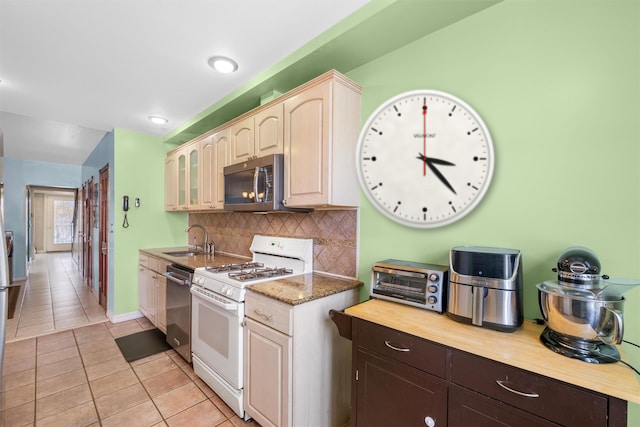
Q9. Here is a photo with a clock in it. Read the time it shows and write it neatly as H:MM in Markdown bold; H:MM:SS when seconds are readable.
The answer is **3:23:00**
